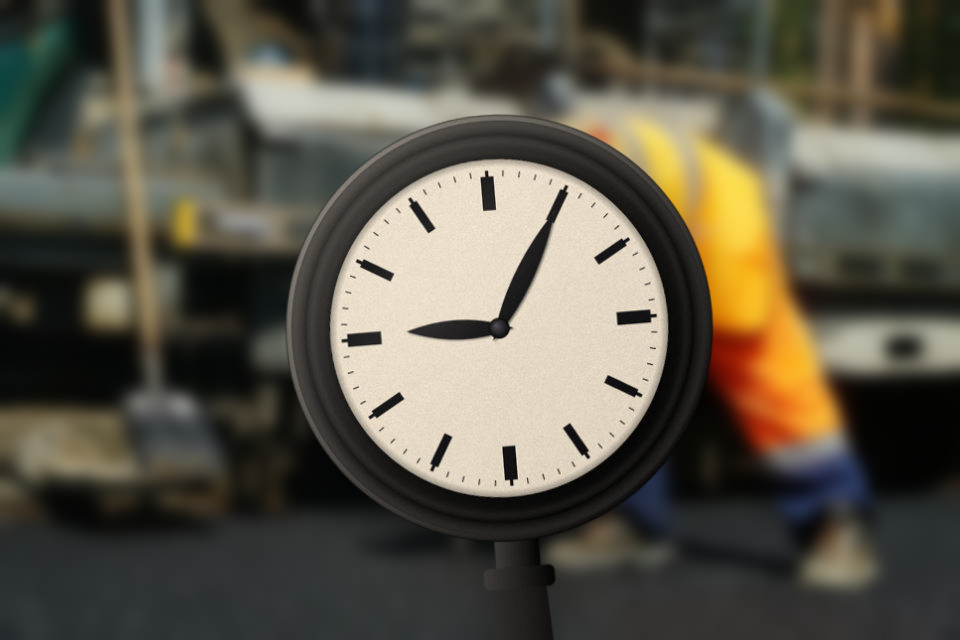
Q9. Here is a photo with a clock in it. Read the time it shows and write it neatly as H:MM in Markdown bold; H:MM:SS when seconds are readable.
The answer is **9:05**
